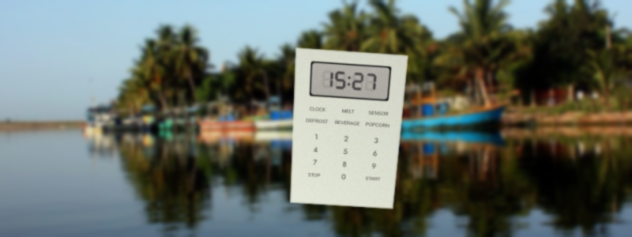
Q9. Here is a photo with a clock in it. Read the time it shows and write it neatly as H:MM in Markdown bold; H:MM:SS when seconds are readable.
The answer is **15:27**
